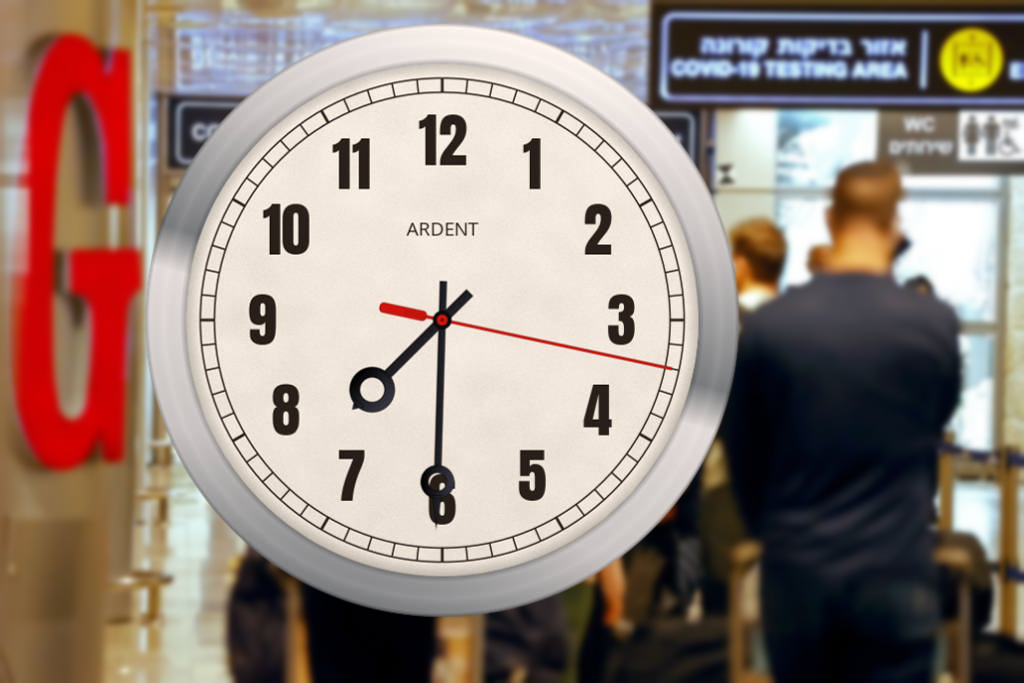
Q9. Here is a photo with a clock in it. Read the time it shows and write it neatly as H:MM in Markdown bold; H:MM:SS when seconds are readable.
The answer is **7:30:17**
